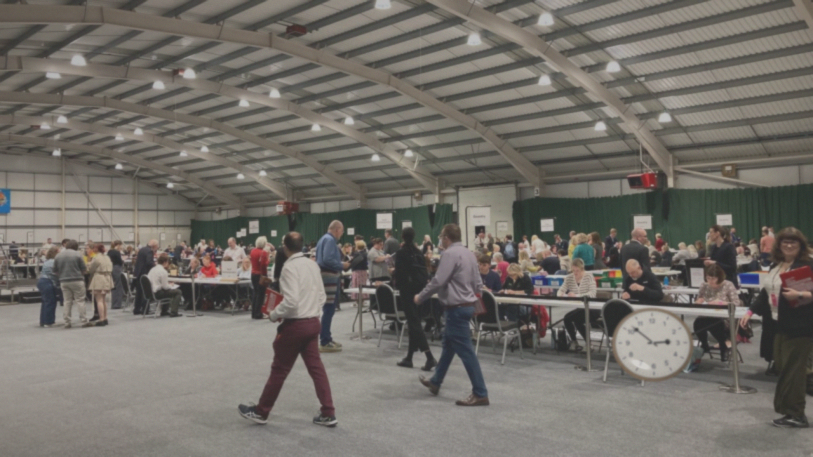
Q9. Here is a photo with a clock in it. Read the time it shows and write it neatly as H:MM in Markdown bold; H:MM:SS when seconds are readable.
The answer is **2:52**
